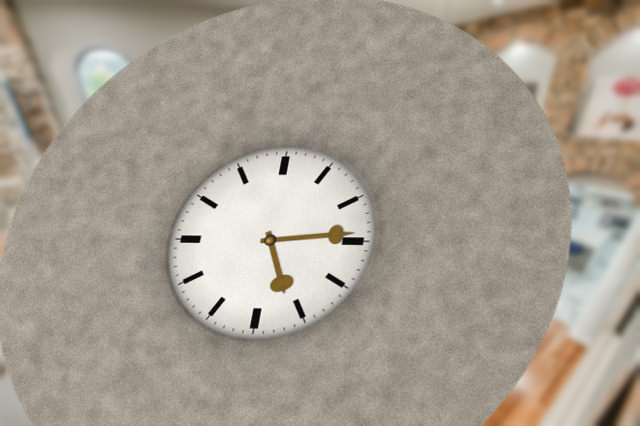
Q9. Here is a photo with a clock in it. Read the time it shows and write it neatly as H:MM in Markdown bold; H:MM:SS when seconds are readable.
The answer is **5:14**
